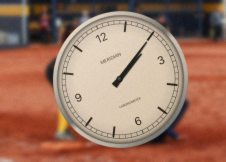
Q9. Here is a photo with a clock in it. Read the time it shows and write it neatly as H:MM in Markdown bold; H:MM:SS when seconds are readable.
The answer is **2:10**
